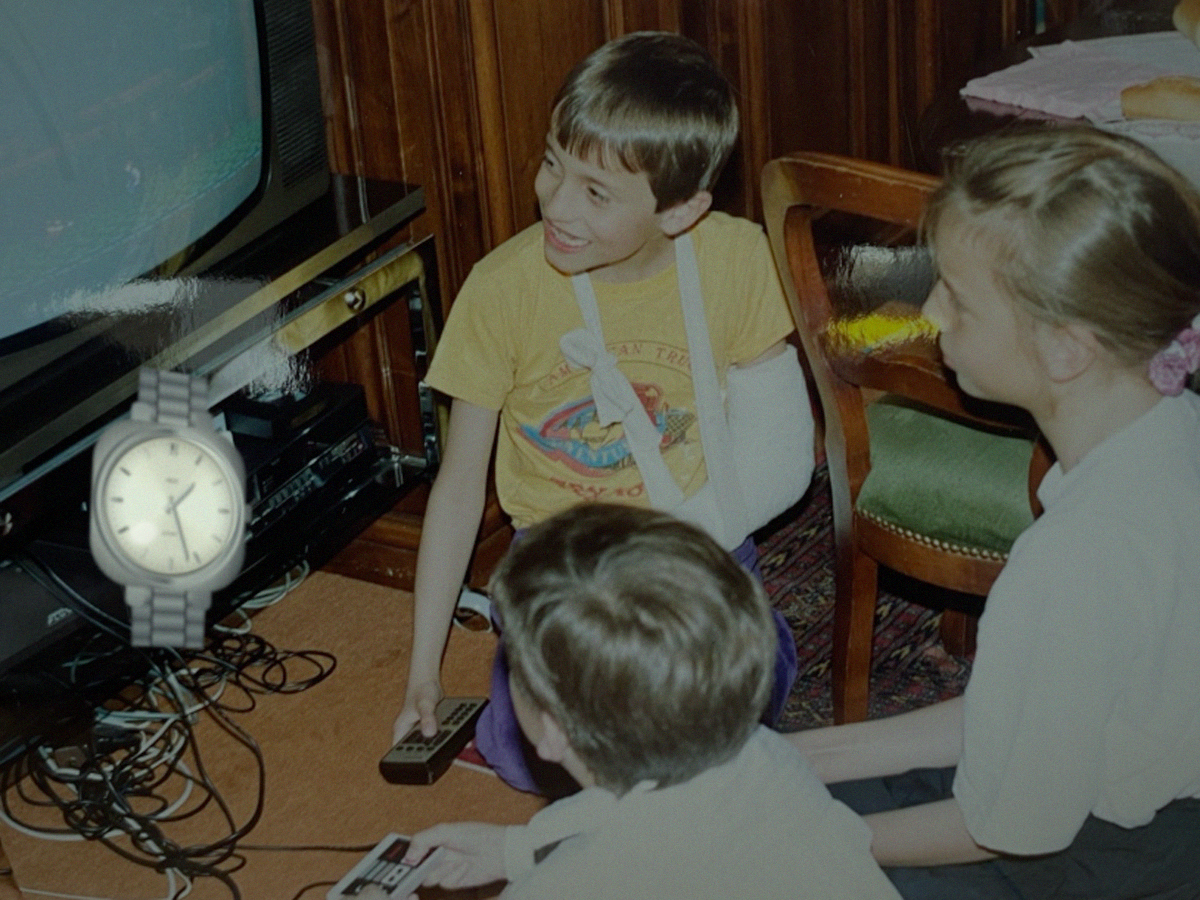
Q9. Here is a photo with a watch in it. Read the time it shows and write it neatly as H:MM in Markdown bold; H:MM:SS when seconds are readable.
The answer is **1:27**
